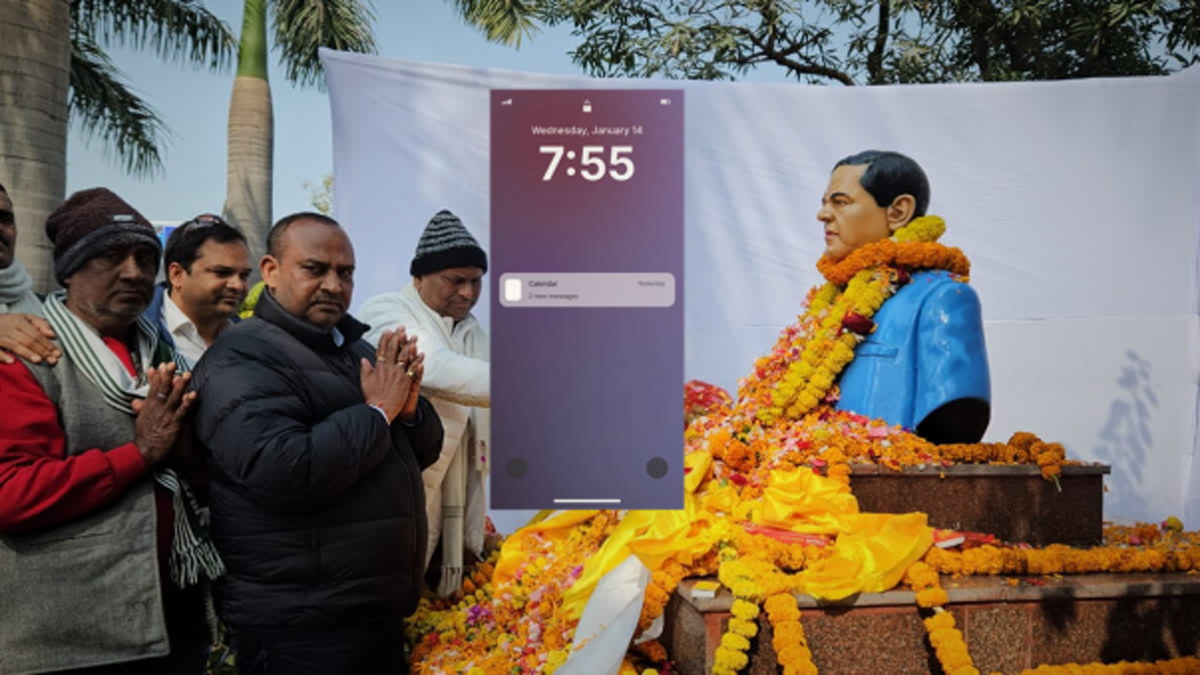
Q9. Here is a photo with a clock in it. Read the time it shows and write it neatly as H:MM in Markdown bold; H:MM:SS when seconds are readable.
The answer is **7:55**
